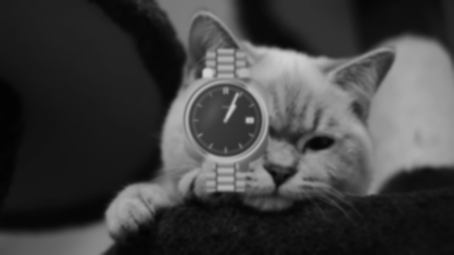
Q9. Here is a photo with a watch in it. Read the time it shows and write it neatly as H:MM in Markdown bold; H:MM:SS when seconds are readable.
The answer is **1:04**
